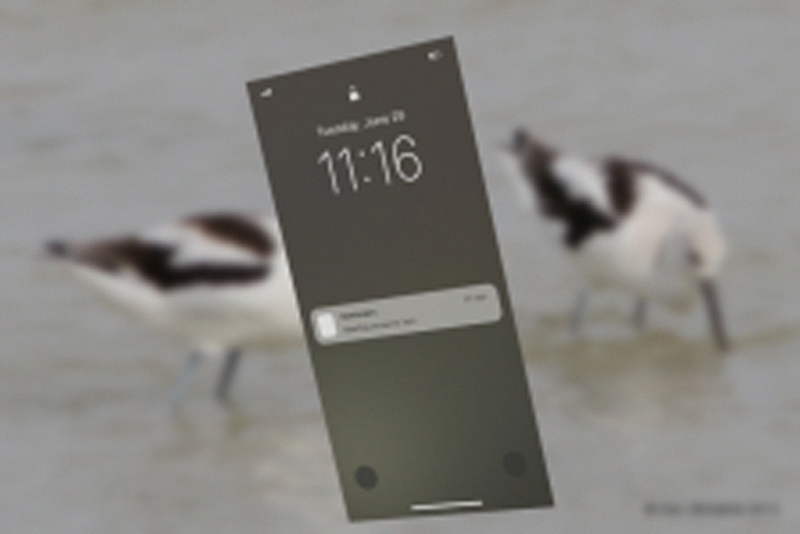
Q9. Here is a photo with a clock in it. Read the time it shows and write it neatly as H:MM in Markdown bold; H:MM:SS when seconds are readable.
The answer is **11:16**
